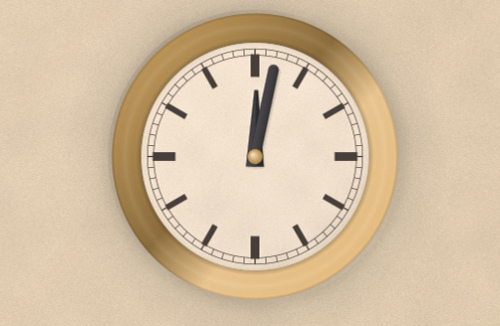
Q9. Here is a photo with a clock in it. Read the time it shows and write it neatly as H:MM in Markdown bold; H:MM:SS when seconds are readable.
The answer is **12:02**
